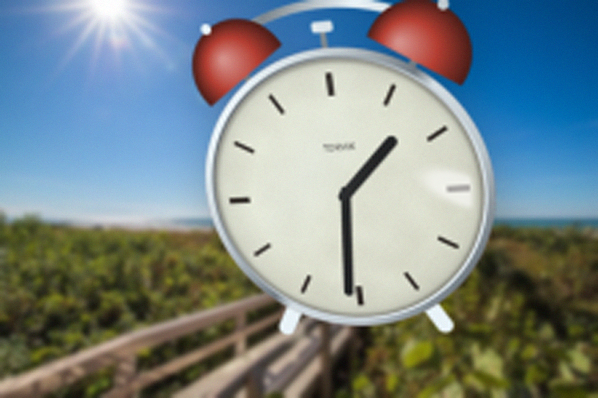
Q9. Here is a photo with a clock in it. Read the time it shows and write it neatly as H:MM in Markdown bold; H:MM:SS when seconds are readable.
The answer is **1:31**
